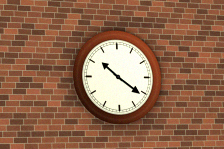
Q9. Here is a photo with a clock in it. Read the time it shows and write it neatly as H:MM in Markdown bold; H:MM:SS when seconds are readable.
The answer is **10:21**
